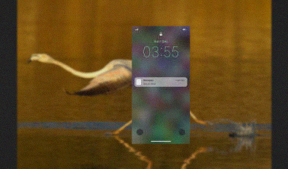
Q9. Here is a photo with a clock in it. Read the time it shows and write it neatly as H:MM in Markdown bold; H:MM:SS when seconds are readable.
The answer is **3:55**
